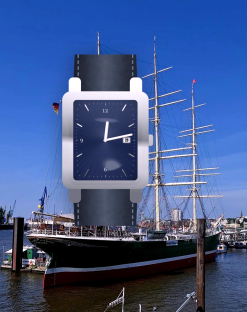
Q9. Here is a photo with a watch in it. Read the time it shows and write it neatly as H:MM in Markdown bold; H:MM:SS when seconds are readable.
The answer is **12:13**
